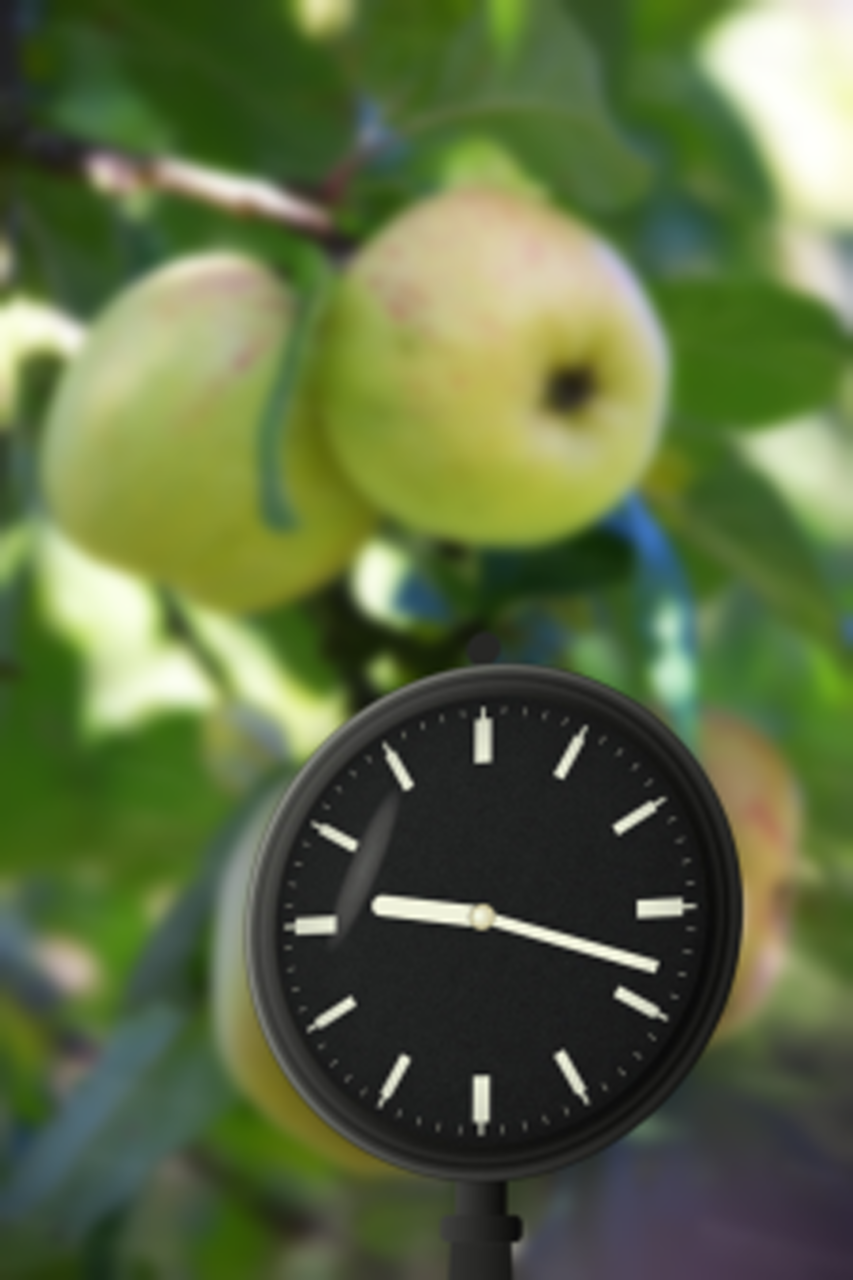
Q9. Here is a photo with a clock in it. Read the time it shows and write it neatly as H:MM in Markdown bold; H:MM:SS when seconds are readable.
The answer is **9:18**
